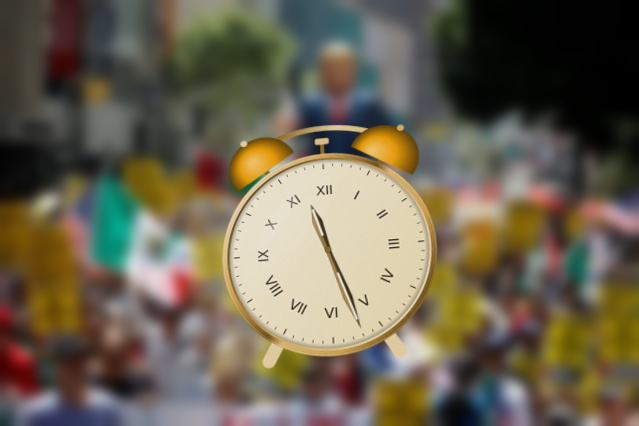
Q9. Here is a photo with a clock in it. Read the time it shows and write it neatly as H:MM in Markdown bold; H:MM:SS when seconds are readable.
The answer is **11:27**
